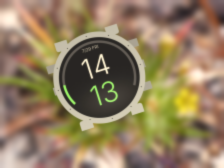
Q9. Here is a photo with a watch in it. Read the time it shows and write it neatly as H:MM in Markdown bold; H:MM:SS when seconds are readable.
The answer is **14:13**
